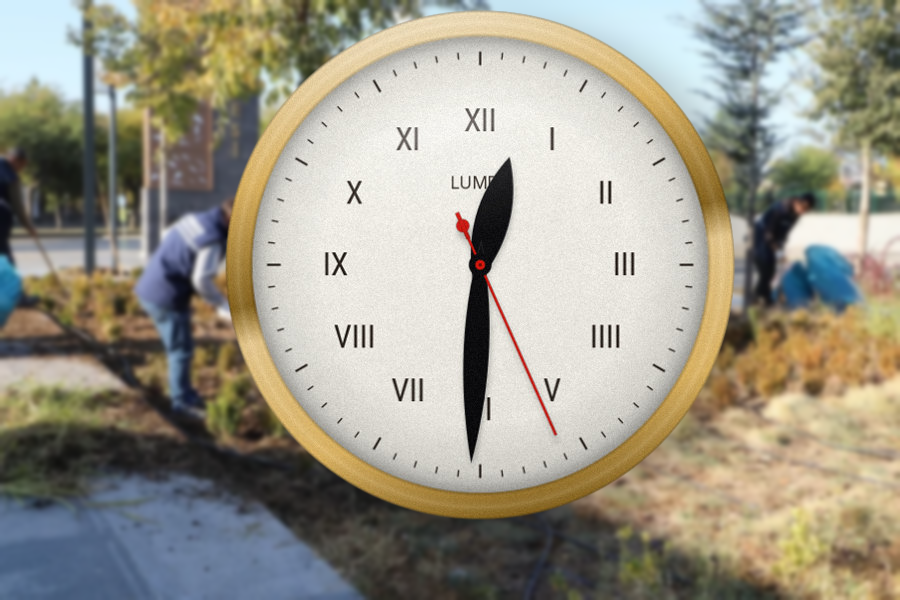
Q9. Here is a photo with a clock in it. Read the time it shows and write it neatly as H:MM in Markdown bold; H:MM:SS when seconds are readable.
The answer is **12:30:26**
